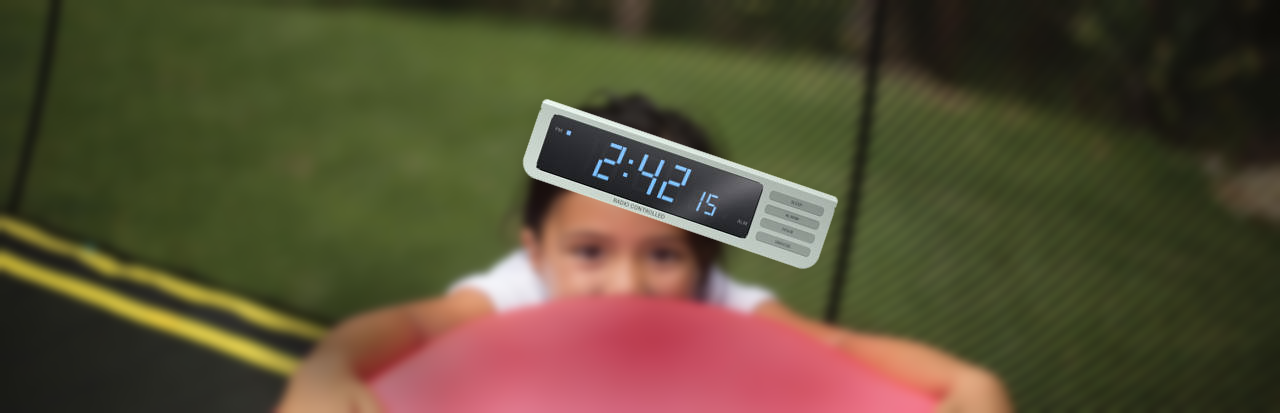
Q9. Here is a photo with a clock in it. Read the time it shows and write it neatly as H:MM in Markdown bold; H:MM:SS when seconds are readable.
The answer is **2:42:15**
